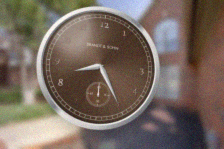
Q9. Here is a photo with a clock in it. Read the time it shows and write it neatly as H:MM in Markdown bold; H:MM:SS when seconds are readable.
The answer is **8:25**
